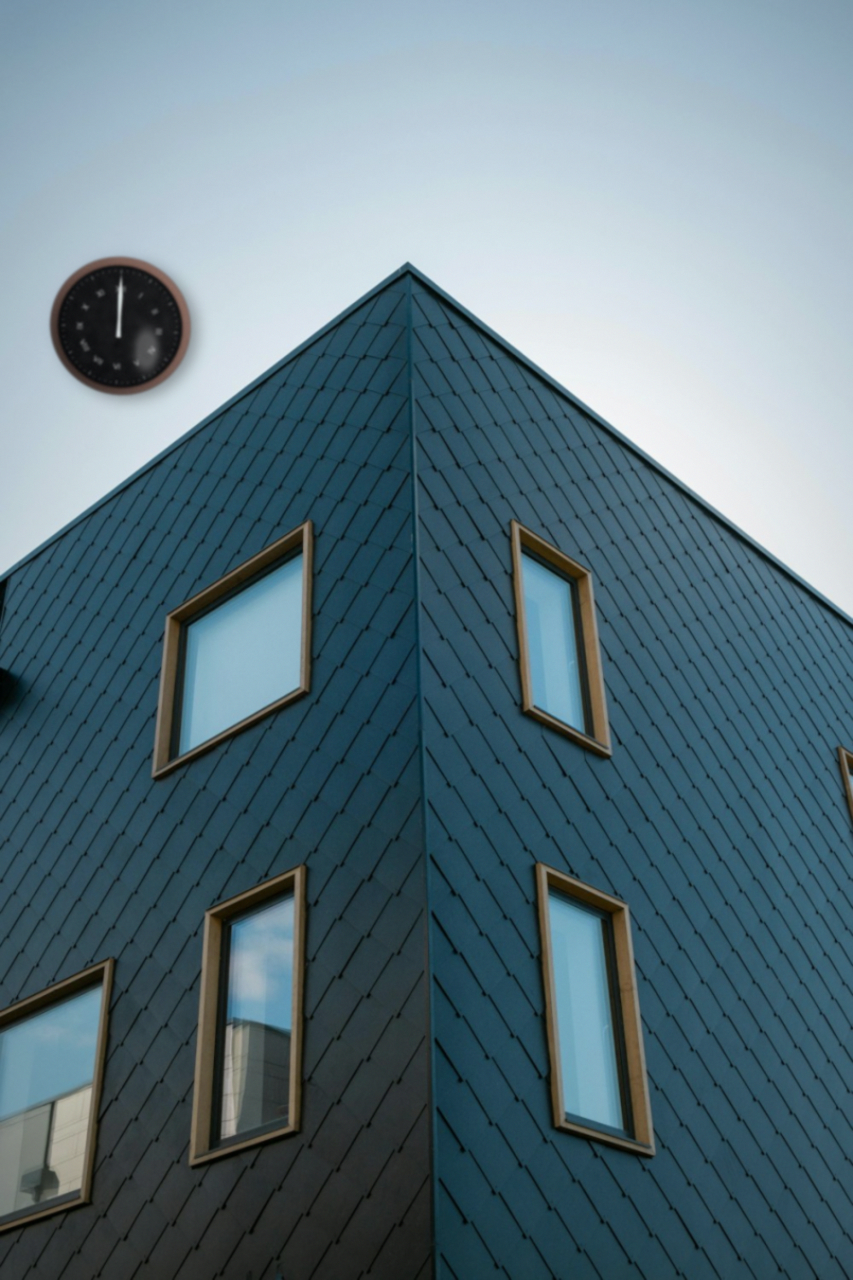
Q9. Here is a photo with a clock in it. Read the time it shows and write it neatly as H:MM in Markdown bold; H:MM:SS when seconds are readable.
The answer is **12:00**
